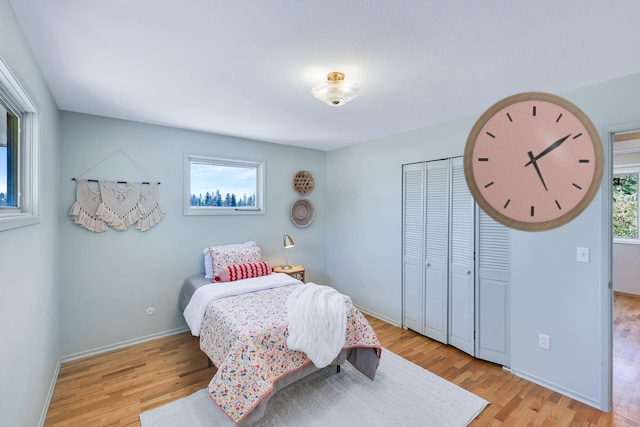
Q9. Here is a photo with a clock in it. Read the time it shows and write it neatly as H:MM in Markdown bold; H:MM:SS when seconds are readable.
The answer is **5:09**
